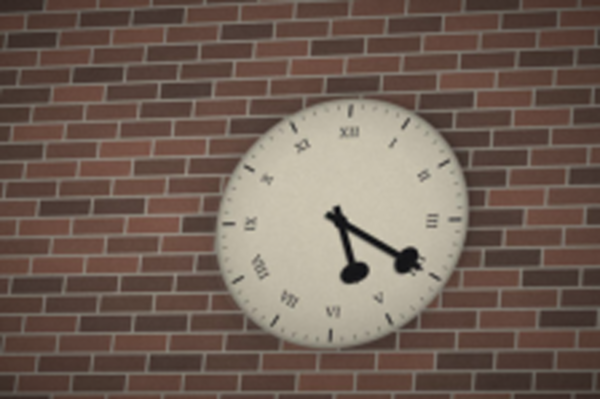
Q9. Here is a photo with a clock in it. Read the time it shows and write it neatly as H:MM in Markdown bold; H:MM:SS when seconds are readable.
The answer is **5:20**
